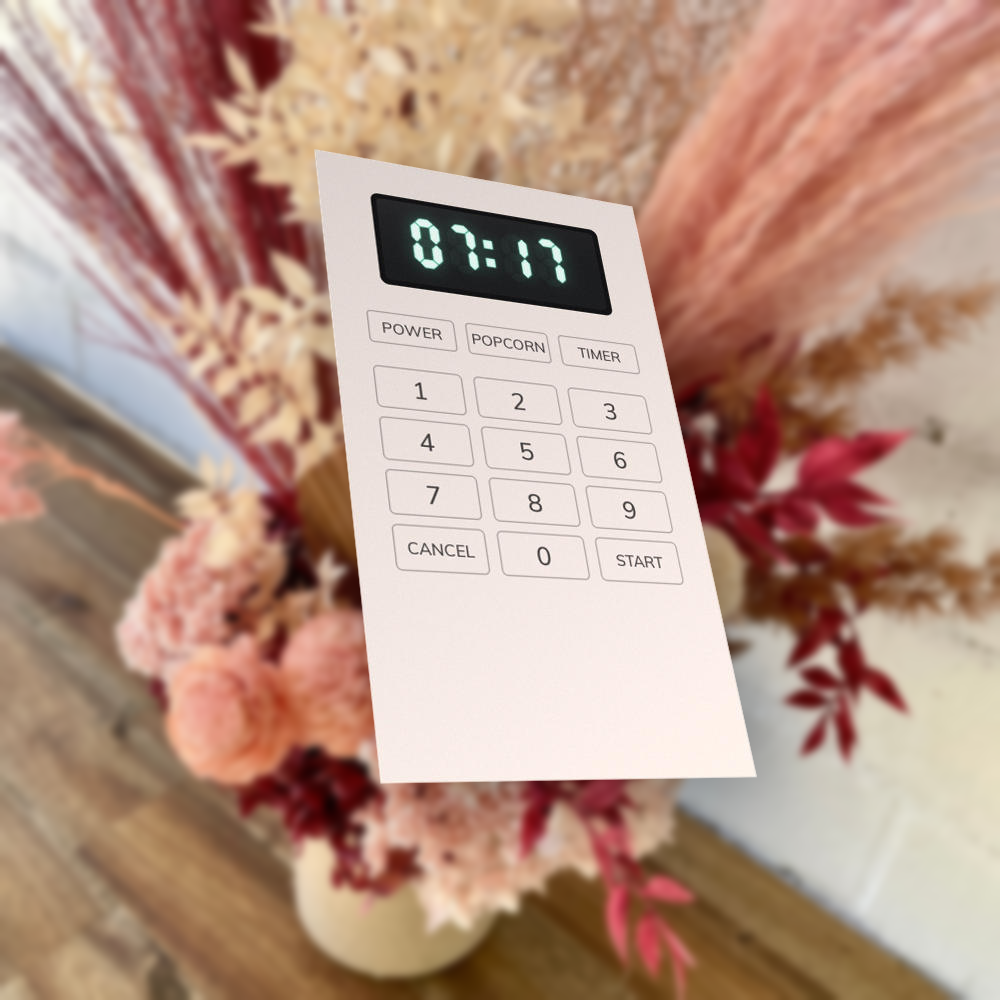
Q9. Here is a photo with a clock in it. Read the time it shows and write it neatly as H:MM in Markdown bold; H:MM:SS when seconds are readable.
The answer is **7:17**
